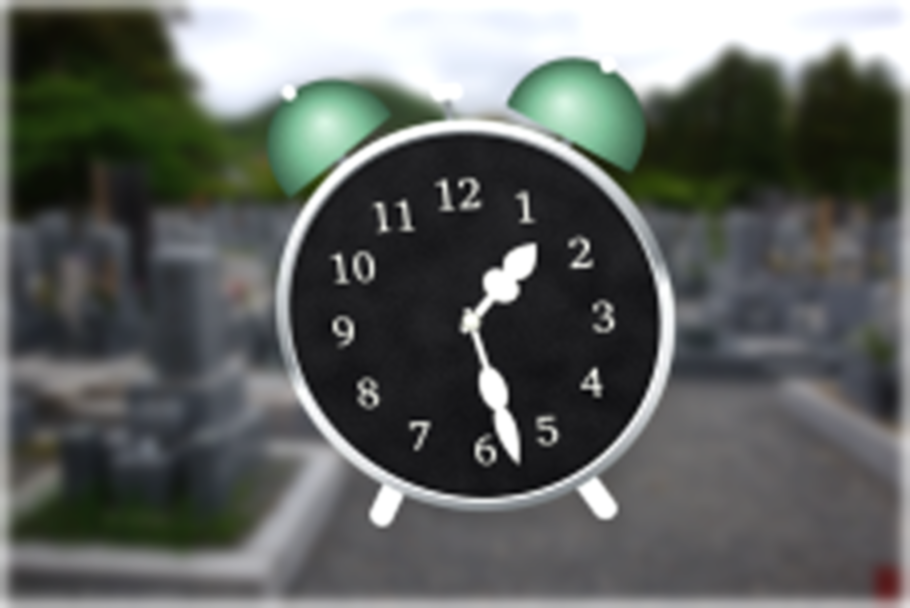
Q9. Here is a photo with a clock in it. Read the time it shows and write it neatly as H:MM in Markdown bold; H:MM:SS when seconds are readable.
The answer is **1:28**
